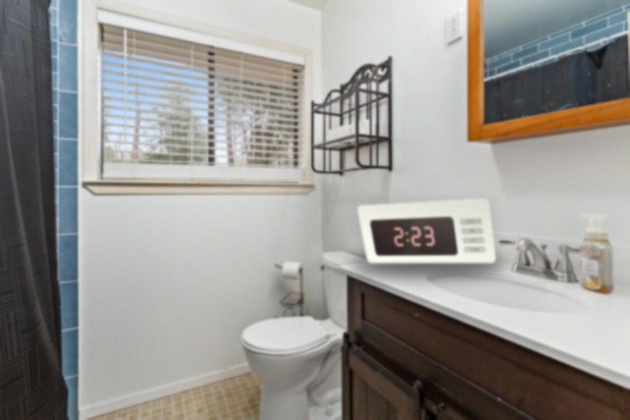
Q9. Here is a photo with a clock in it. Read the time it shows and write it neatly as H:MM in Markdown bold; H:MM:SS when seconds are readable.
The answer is **2:23**
